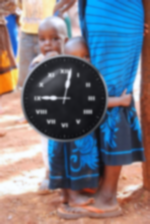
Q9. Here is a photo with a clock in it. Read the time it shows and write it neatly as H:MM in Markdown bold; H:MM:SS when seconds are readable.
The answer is **9:02**
